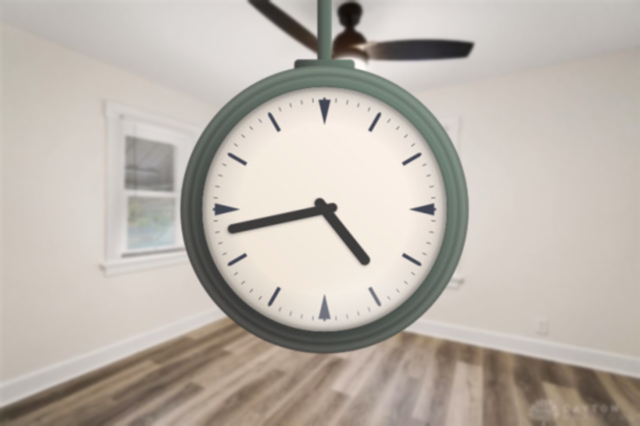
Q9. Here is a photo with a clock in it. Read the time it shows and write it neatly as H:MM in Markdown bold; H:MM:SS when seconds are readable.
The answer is **4:43**
